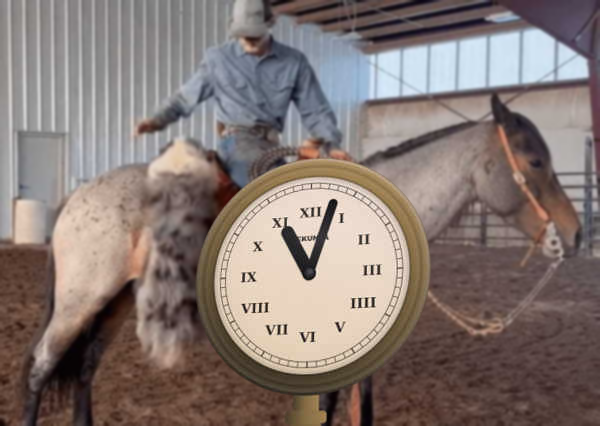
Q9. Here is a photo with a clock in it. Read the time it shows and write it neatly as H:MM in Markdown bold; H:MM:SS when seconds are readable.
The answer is **11:03**
